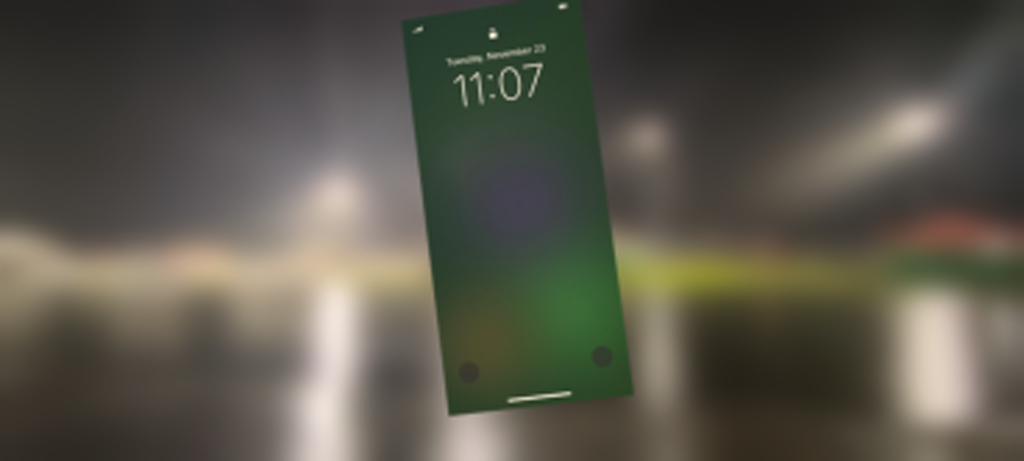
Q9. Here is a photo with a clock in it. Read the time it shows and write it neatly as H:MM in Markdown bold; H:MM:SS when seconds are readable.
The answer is **11:07**
